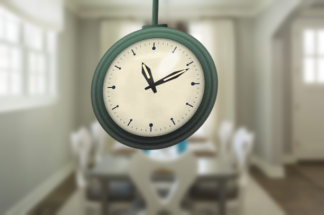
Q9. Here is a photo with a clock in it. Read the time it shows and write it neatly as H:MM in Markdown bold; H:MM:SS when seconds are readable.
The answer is **11:11**
